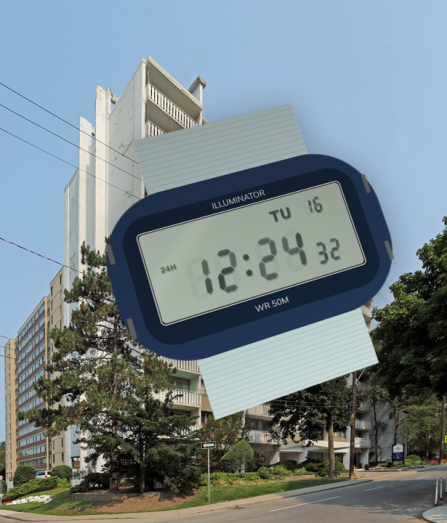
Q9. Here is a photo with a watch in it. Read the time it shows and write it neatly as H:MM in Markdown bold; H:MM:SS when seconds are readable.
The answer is **12:24:32**
